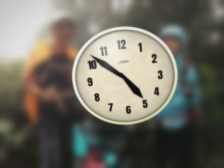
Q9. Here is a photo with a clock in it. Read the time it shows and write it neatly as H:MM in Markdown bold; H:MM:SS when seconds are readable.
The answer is **4:52**
